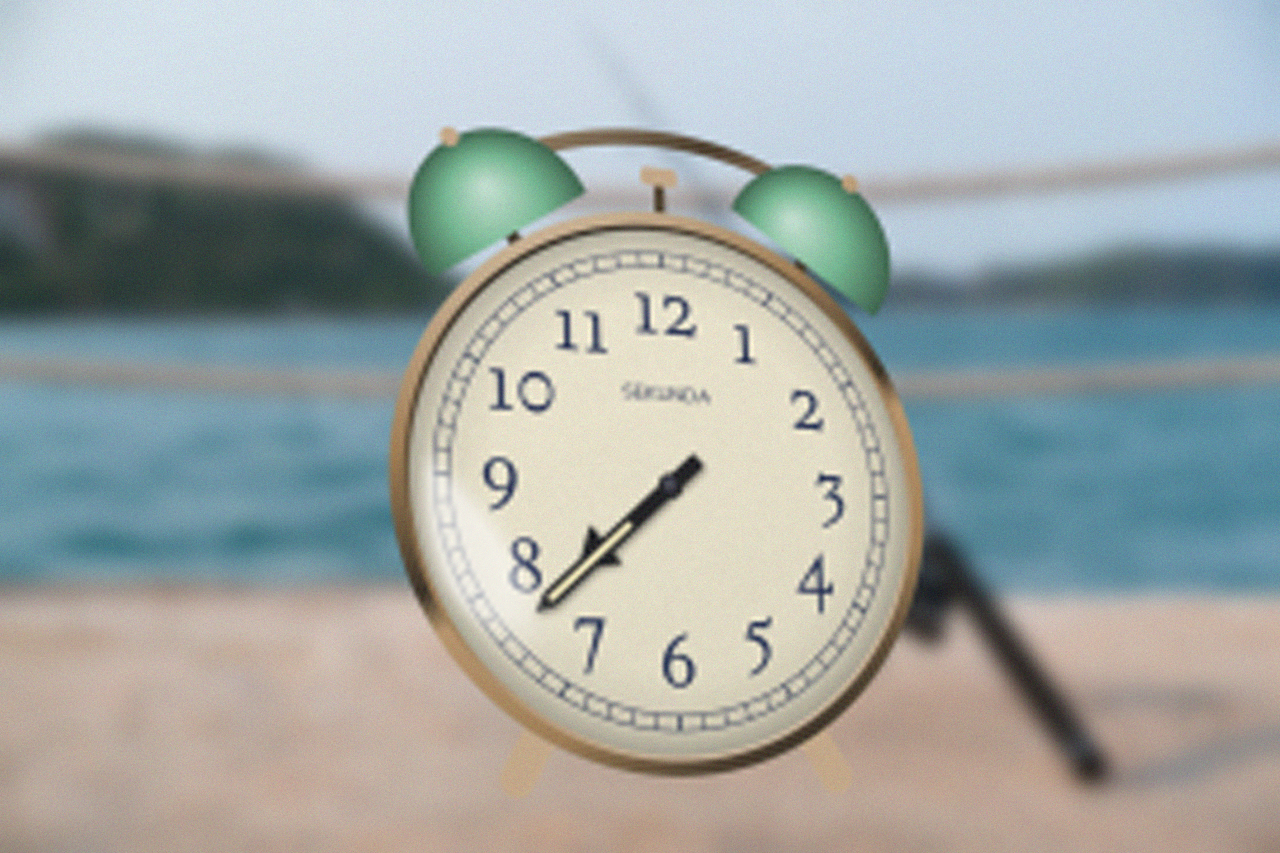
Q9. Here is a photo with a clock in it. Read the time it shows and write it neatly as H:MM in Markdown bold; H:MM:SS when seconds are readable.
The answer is **7:38**
